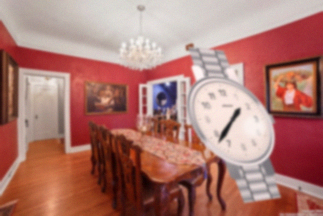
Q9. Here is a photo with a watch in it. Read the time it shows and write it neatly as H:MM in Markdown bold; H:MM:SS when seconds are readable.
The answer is **1:38**
